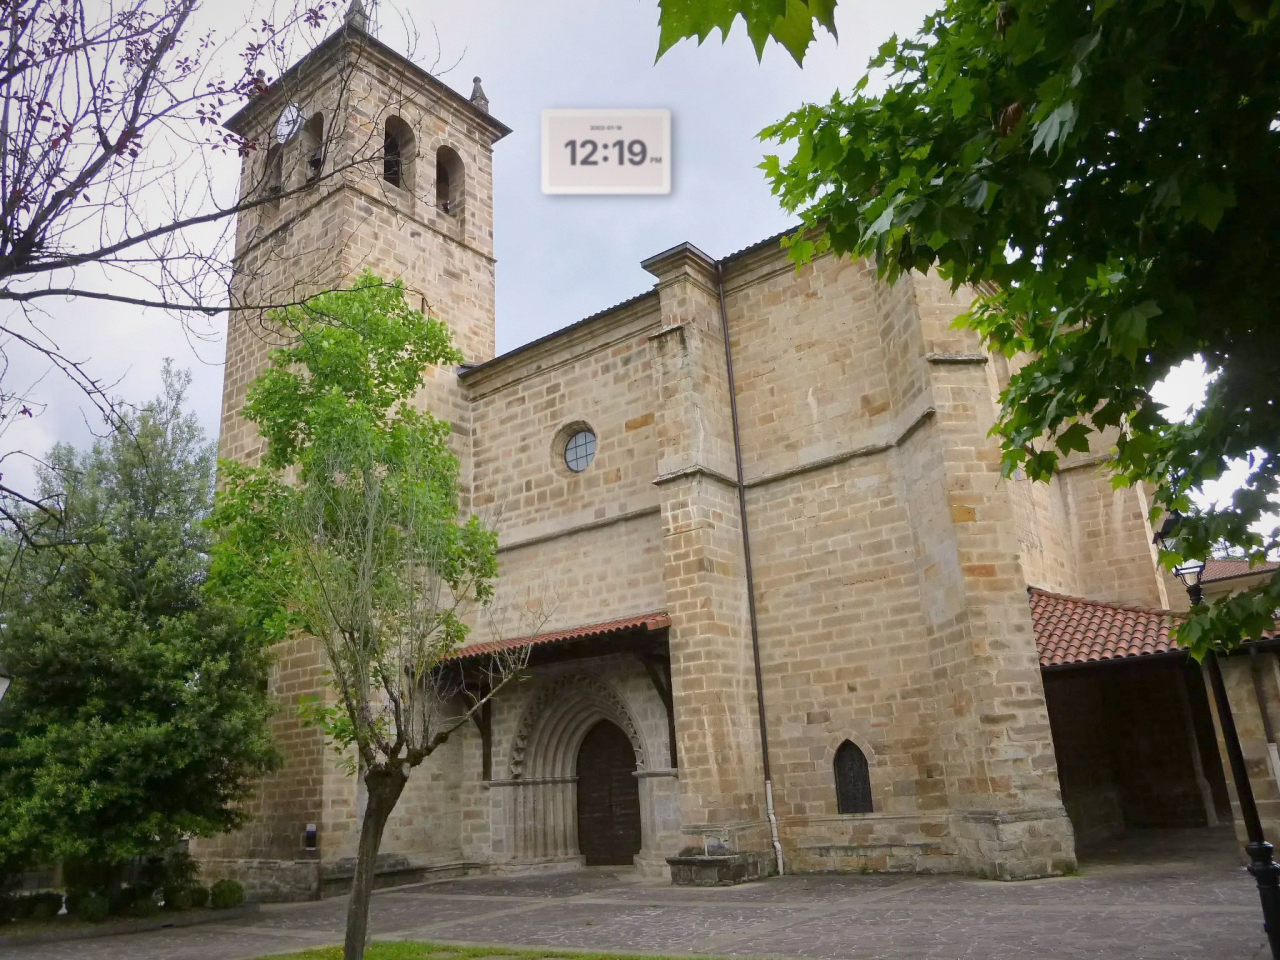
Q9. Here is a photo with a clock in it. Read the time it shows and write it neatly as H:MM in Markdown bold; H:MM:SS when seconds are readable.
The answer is **12:19**
